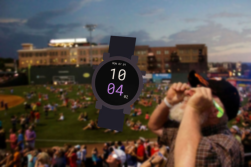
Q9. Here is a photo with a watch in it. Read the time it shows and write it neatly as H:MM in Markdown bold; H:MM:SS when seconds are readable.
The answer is **10:04**
